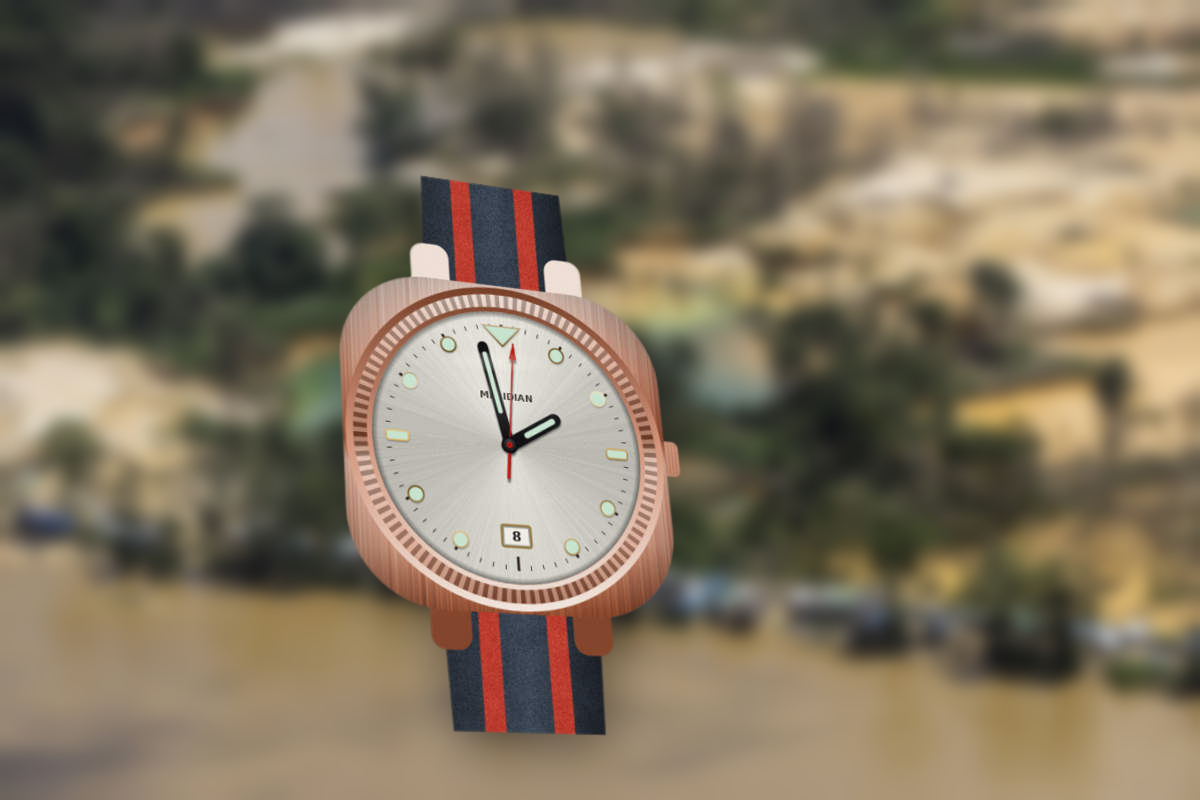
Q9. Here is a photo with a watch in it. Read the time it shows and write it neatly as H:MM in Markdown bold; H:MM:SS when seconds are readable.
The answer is **1:58:01**
